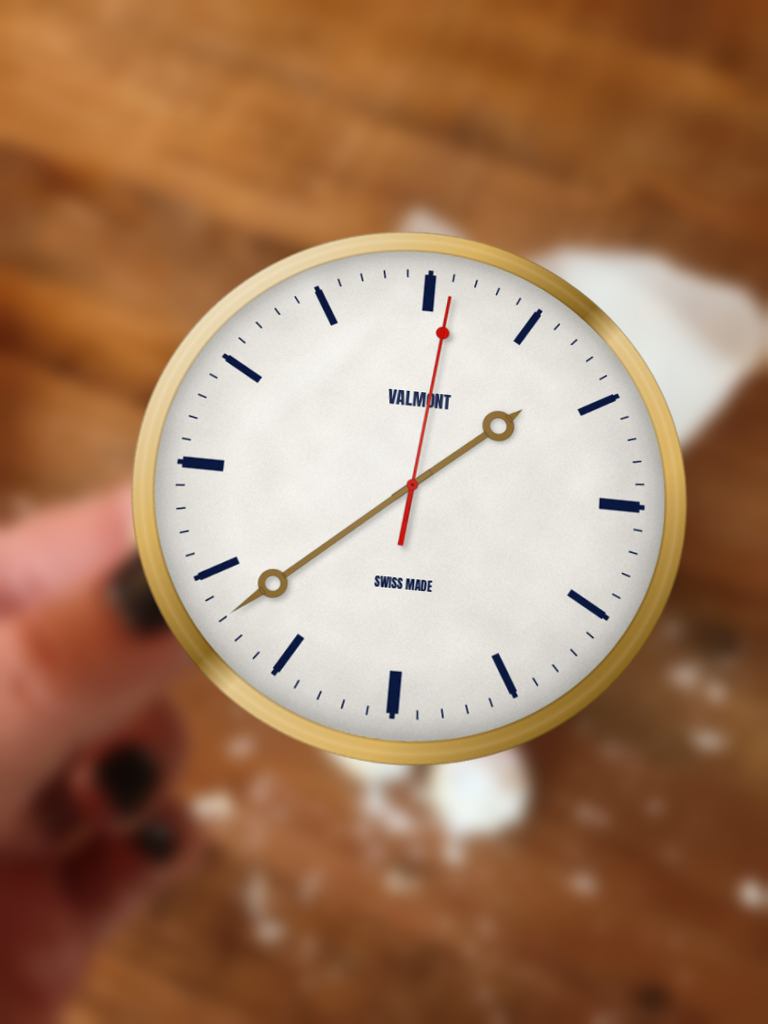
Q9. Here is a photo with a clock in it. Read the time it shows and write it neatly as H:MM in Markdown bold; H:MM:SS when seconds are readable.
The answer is **1:38:01**
